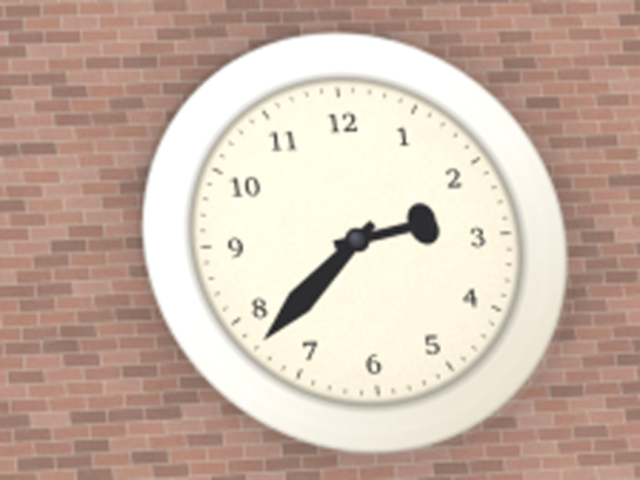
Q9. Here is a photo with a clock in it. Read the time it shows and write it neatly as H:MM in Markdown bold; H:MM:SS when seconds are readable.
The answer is **2:38**
